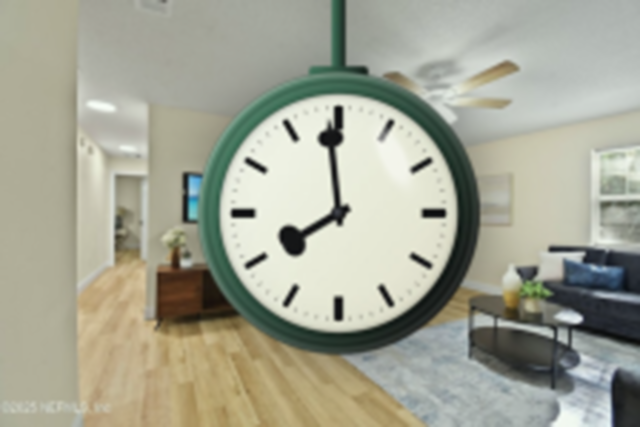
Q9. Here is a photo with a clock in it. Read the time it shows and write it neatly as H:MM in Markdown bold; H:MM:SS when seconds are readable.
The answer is **7:59**
